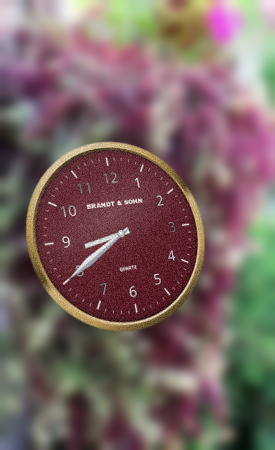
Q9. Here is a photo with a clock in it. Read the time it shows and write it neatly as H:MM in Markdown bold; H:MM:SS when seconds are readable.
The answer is **8:40**
